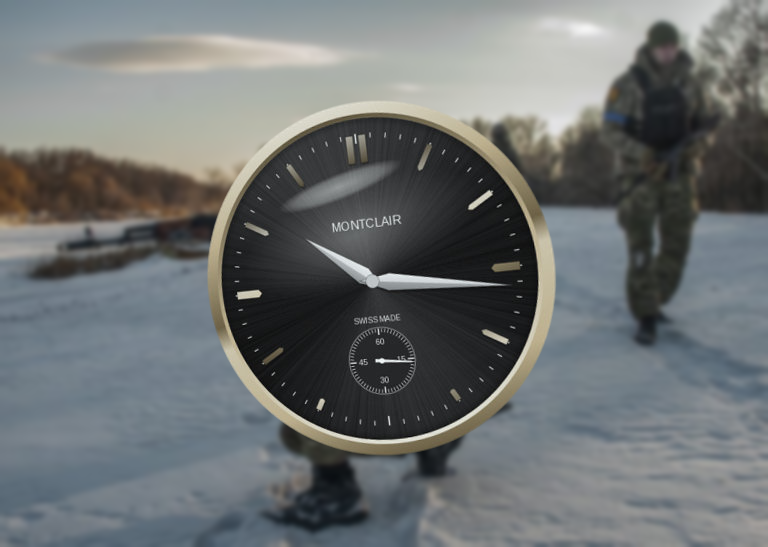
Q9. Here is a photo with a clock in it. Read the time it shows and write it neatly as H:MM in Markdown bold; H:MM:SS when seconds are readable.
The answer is **10:16:16**
